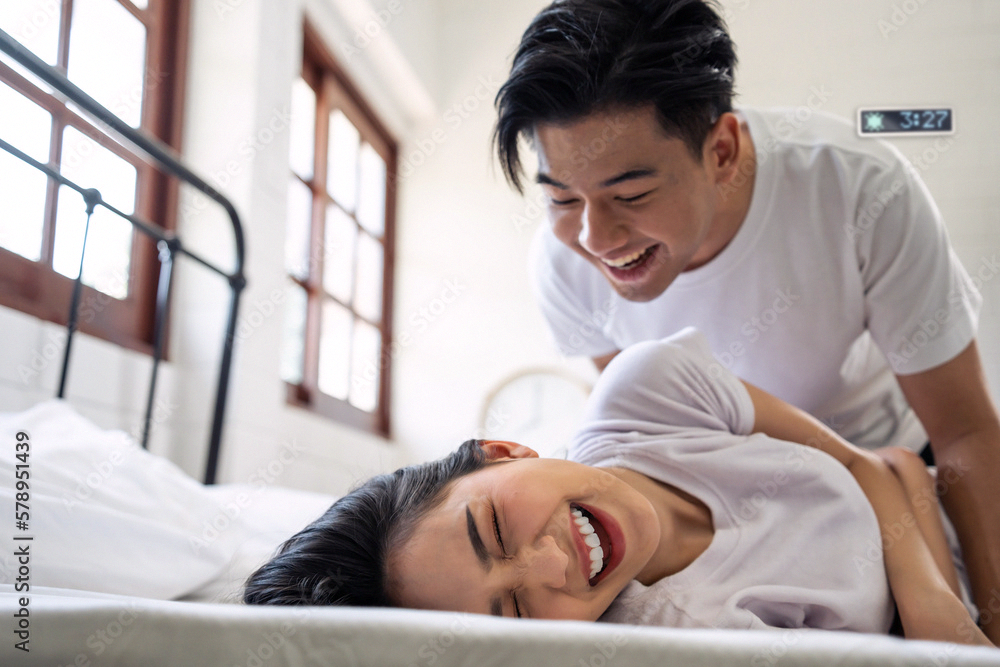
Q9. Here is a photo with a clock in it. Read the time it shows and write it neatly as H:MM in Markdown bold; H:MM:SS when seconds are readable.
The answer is **3:27**
